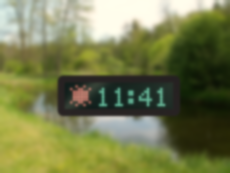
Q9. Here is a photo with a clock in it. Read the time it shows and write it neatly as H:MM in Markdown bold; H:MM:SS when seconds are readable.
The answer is **11:41**
